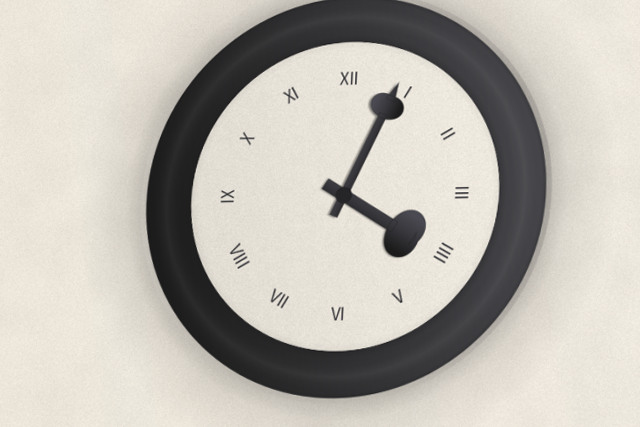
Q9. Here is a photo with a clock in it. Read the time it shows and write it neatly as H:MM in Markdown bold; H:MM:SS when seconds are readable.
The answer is **4:04**
